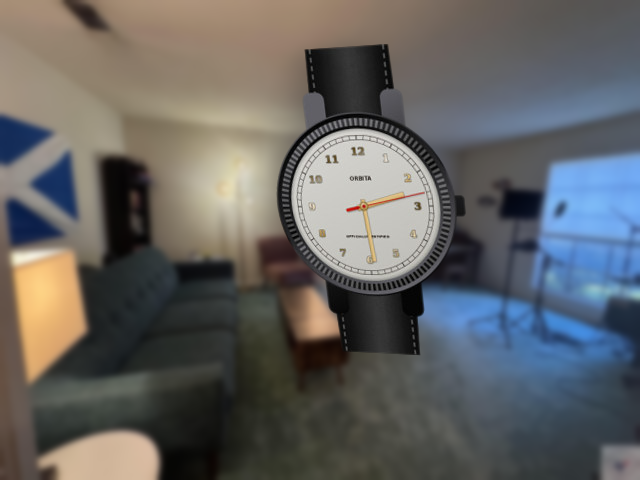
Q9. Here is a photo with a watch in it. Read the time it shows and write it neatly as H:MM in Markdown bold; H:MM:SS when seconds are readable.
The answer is **2:29:13**
